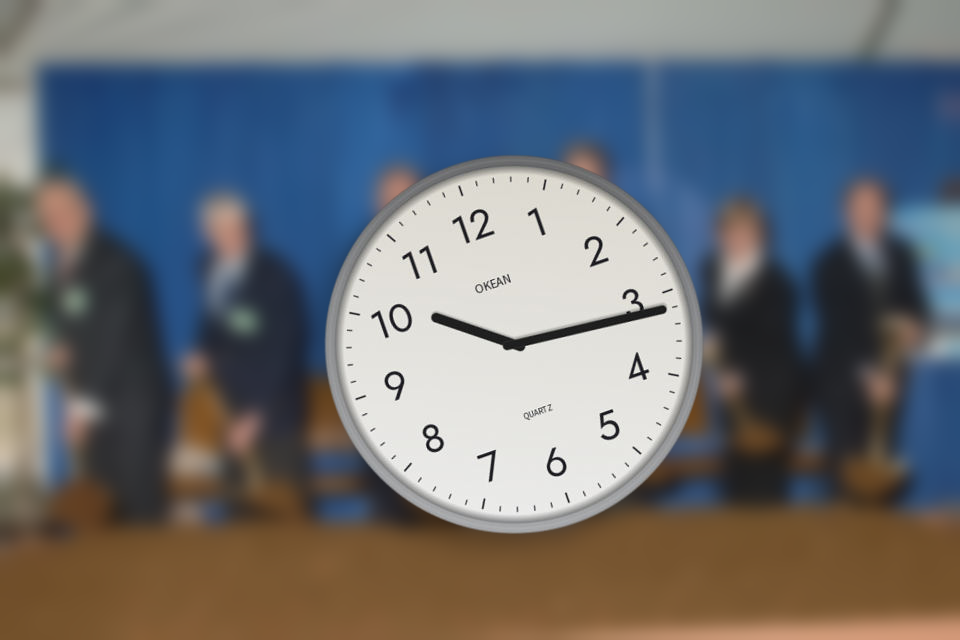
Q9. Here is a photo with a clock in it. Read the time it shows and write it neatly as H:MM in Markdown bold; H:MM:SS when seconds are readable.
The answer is **10:16**
